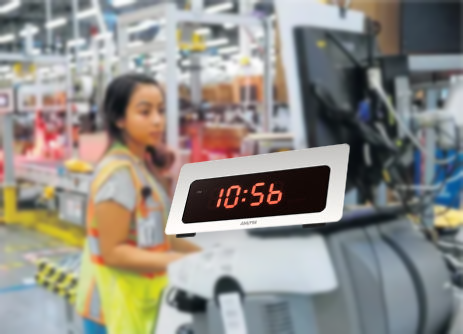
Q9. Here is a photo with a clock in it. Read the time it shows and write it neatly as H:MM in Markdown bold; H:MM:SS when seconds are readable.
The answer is **10:56**
